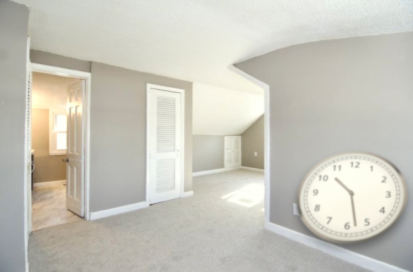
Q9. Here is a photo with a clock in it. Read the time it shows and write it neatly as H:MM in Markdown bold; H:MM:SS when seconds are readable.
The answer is **10:28**
